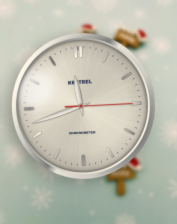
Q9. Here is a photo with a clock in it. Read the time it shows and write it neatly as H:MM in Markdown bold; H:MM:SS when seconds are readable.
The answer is **11:42:15**
